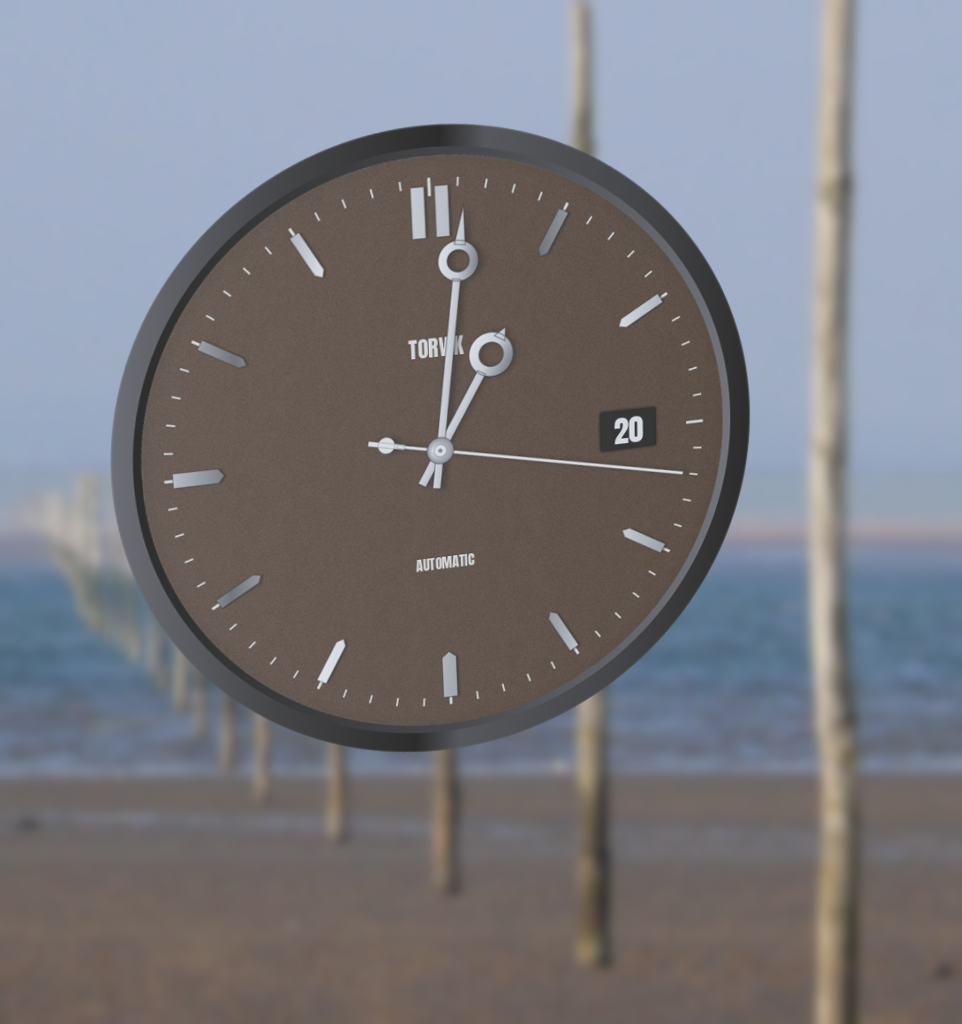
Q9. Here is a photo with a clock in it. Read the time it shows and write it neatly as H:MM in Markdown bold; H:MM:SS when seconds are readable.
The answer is **1:01:17**
